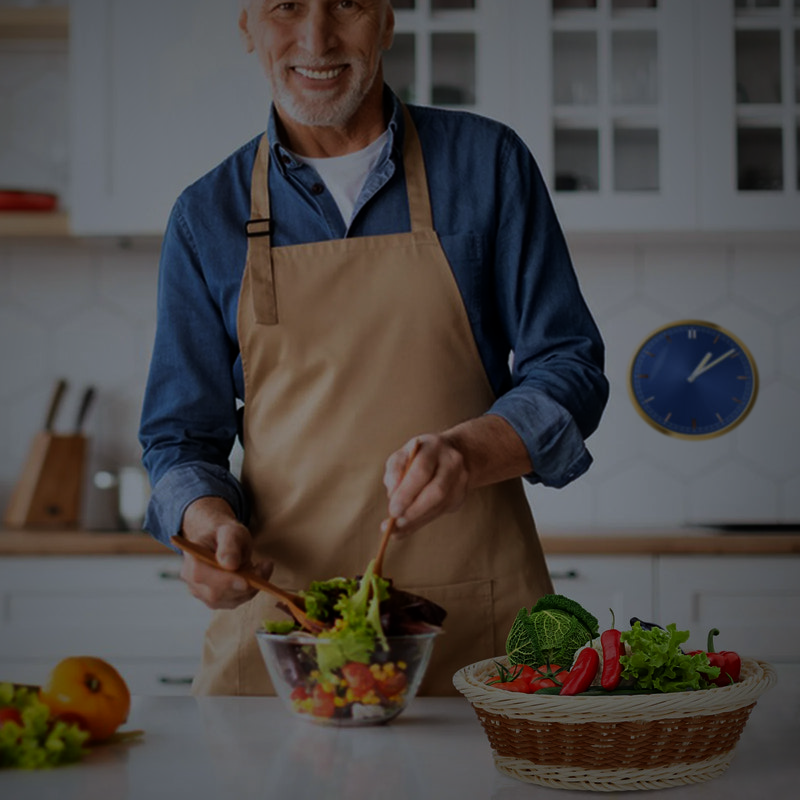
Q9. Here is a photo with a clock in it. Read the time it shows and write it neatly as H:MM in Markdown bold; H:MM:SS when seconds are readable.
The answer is **1:09**
